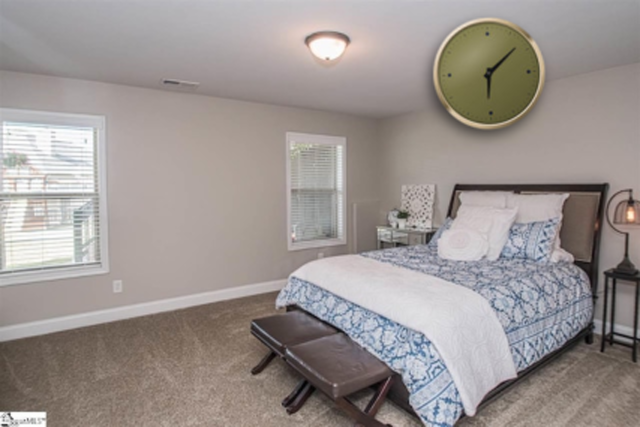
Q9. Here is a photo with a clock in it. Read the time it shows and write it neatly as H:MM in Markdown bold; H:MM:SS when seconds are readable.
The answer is **6:08**
